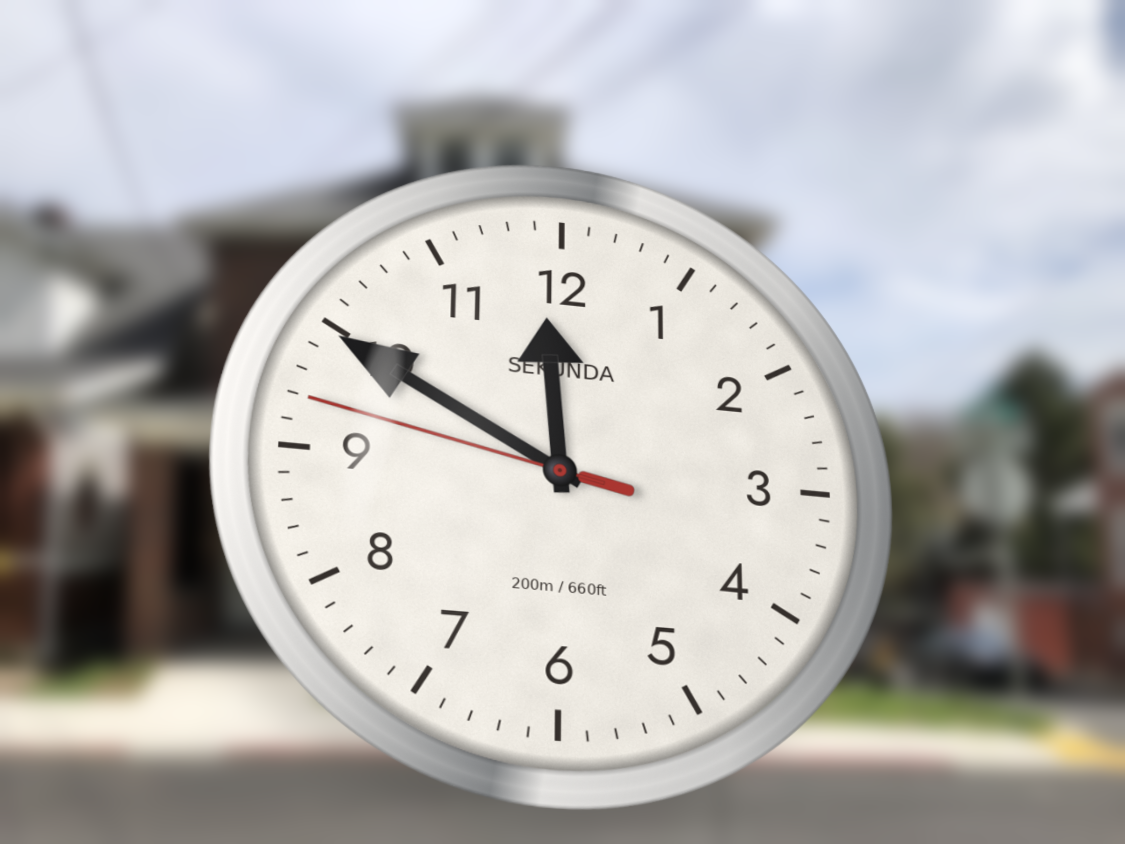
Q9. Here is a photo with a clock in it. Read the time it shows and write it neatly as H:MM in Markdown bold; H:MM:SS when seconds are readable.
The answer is **11:49:47**
